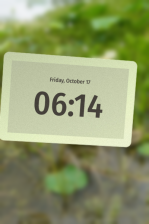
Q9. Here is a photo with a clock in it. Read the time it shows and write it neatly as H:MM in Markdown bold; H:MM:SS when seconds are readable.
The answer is **6:14**
